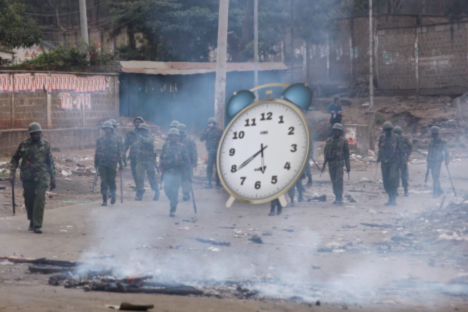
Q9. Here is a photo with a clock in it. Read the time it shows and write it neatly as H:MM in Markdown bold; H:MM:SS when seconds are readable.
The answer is **5:39**
